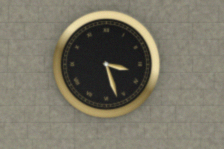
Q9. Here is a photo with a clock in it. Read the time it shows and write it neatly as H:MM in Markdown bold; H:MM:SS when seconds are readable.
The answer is **3:27**
